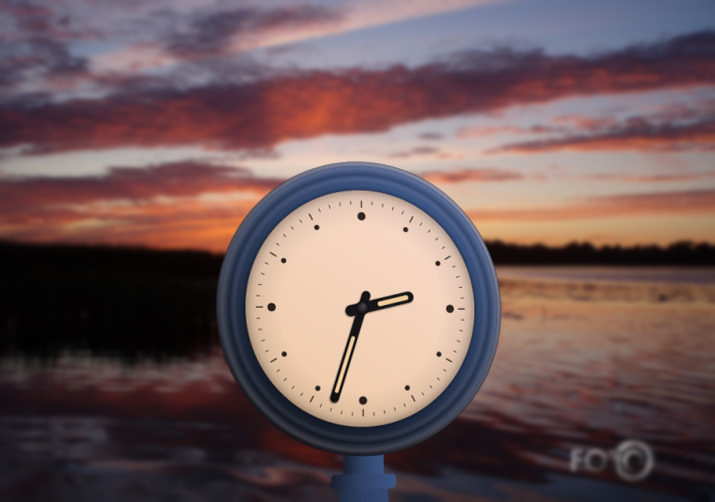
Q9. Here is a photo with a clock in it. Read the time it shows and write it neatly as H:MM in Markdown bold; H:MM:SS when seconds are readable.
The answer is **2:33**
